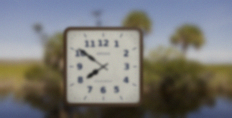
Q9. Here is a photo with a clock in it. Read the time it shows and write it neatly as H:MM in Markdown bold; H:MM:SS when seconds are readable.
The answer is **7:51**
